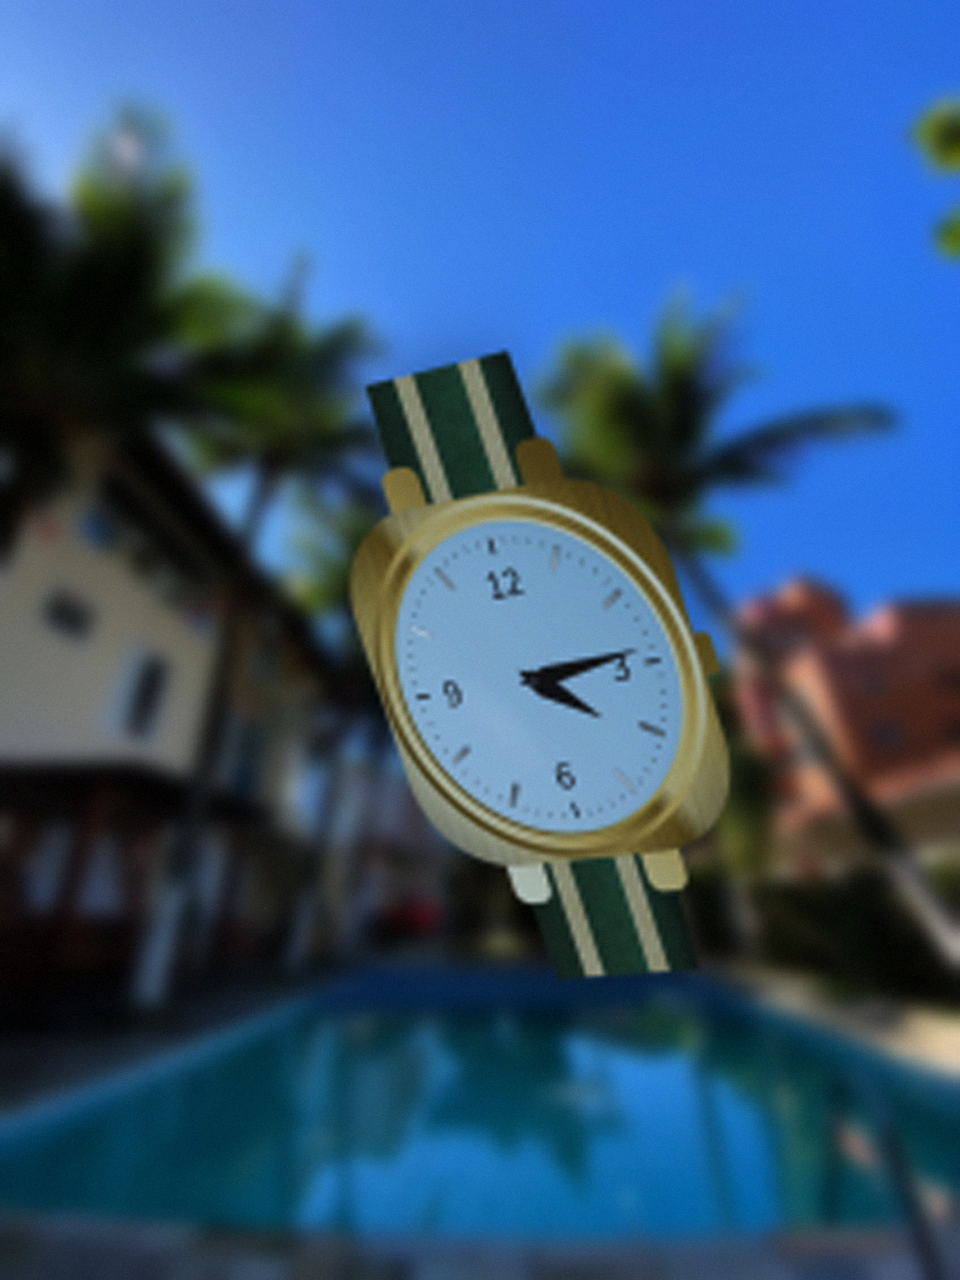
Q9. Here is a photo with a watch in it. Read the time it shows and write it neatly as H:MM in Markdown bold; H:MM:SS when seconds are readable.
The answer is **4:14**
